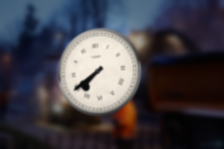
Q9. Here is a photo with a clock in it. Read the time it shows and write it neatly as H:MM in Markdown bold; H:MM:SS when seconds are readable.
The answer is **7:40**
